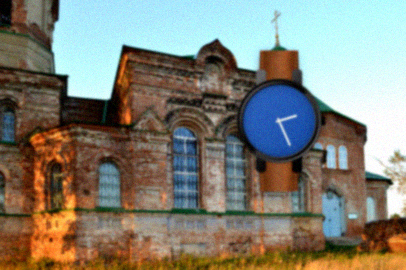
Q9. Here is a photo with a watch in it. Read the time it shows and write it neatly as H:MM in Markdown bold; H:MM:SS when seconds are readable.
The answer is **2:26**
